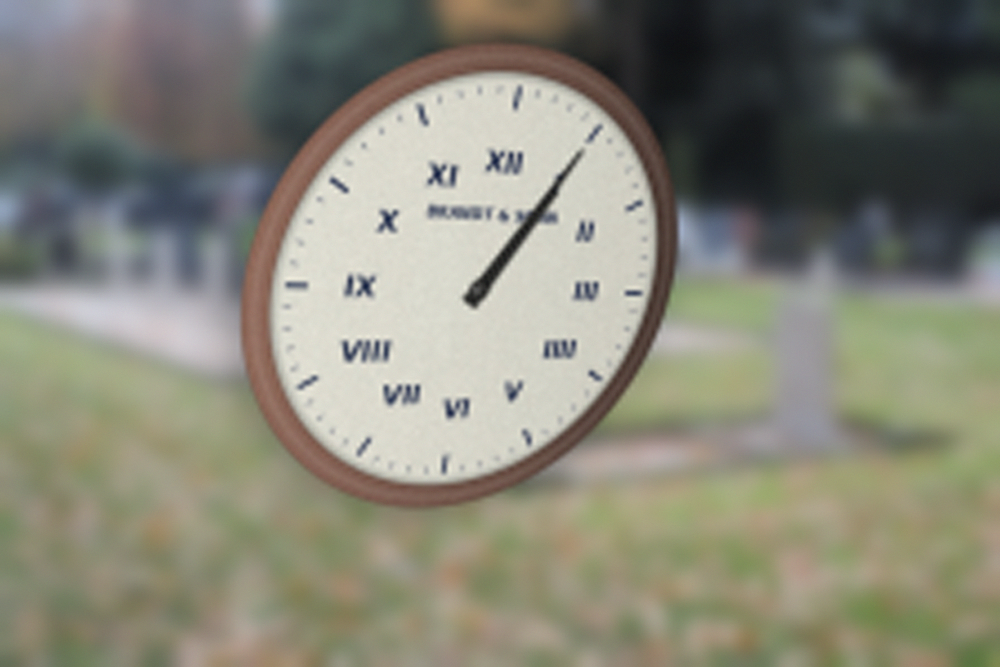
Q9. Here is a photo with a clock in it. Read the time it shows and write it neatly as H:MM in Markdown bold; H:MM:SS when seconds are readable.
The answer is **1:05**
